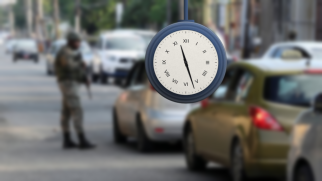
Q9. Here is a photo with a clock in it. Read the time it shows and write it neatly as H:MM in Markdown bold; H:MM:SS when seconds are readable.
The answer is **11:27**
